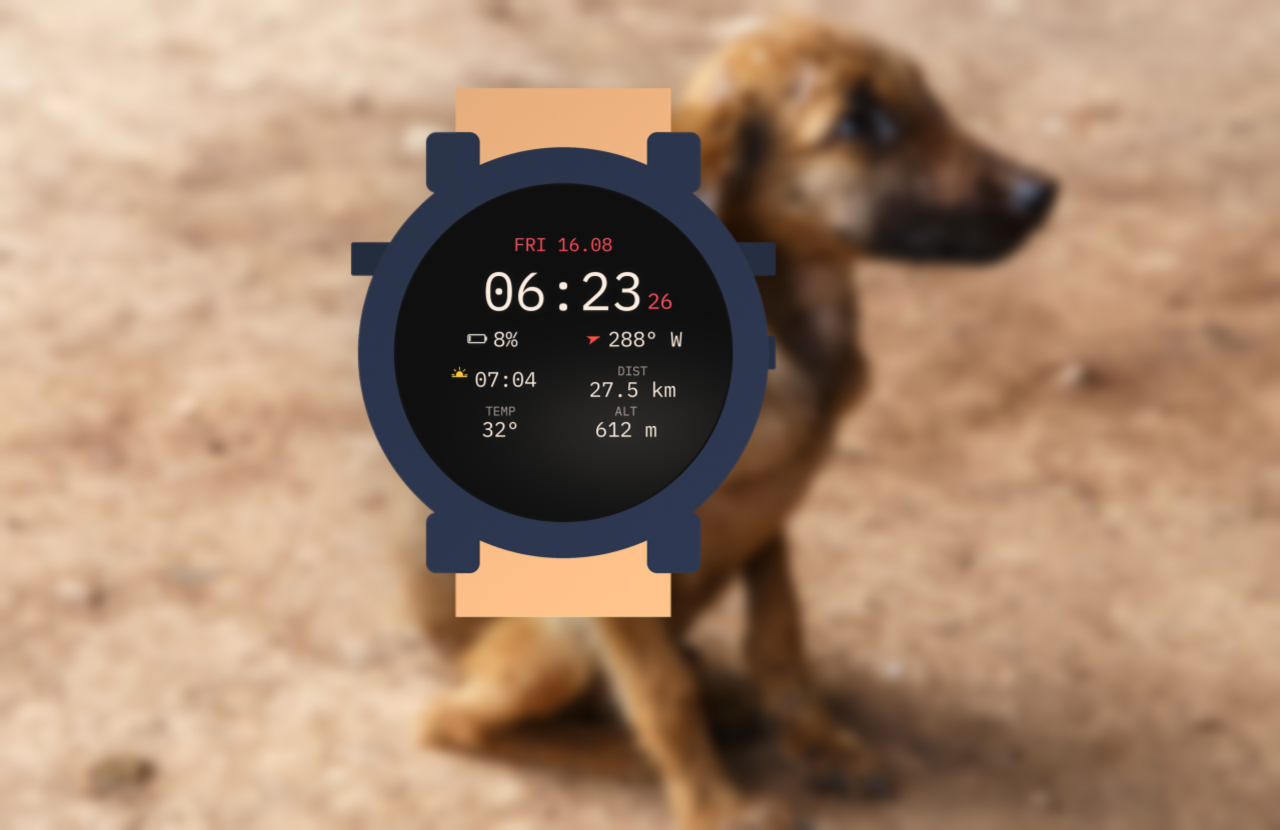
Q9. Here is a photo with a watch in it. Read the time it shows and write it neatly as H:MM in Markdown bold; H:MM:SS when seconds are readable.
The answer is **6:23:26**
